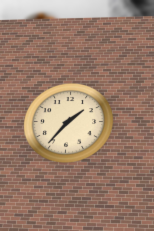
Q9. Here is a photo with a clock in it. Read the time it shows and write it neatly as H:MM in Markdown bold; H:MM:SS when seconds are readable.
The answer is **1:36**
